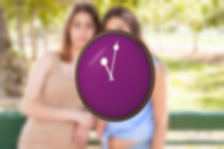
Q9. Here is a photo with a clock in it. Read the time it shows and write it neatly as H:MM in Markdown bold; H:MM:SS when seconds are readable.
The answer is **11:02**
